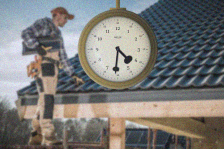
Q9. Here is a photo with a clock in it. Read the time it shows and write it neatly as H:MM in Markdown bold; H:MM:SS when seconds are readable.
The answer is **4:31**
